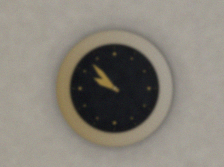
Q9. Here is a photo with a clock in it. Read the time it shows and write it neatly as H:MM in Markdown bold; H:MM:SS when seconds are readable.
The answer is **9:53**
